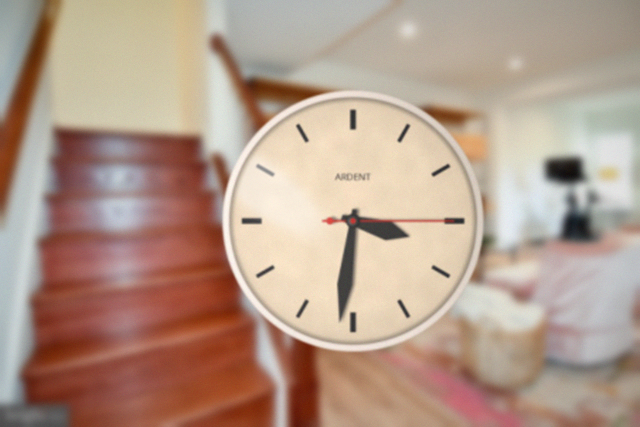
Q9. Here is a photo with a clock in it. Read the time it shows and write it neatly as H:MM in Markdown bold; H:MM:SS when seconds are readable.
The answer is **3:31:15**
